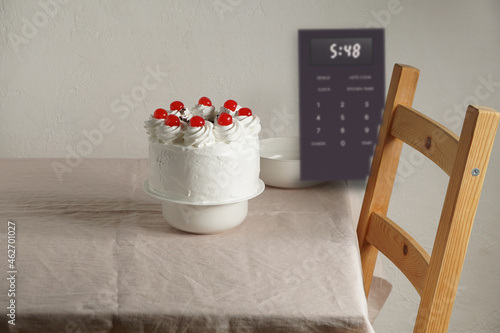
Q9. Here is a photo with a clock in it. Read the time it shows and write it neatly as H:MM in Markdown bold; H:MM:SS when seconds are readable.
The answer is **5:48**
